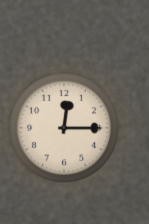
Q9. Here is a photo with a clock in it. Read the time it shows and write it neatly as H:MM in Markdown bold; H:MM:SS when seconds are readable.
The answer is **12:15**
